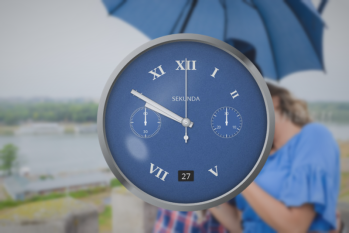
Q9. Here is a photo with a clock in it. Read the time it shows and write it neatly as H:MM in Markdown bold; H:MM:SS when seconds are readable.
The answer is **9:50**
